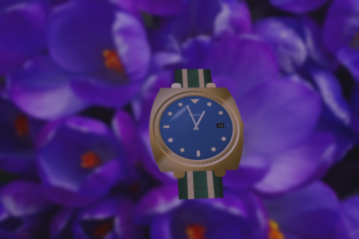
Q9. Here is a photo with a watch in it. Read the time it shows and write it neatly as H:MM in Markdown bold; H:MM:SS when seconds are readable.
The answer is **12:57**
